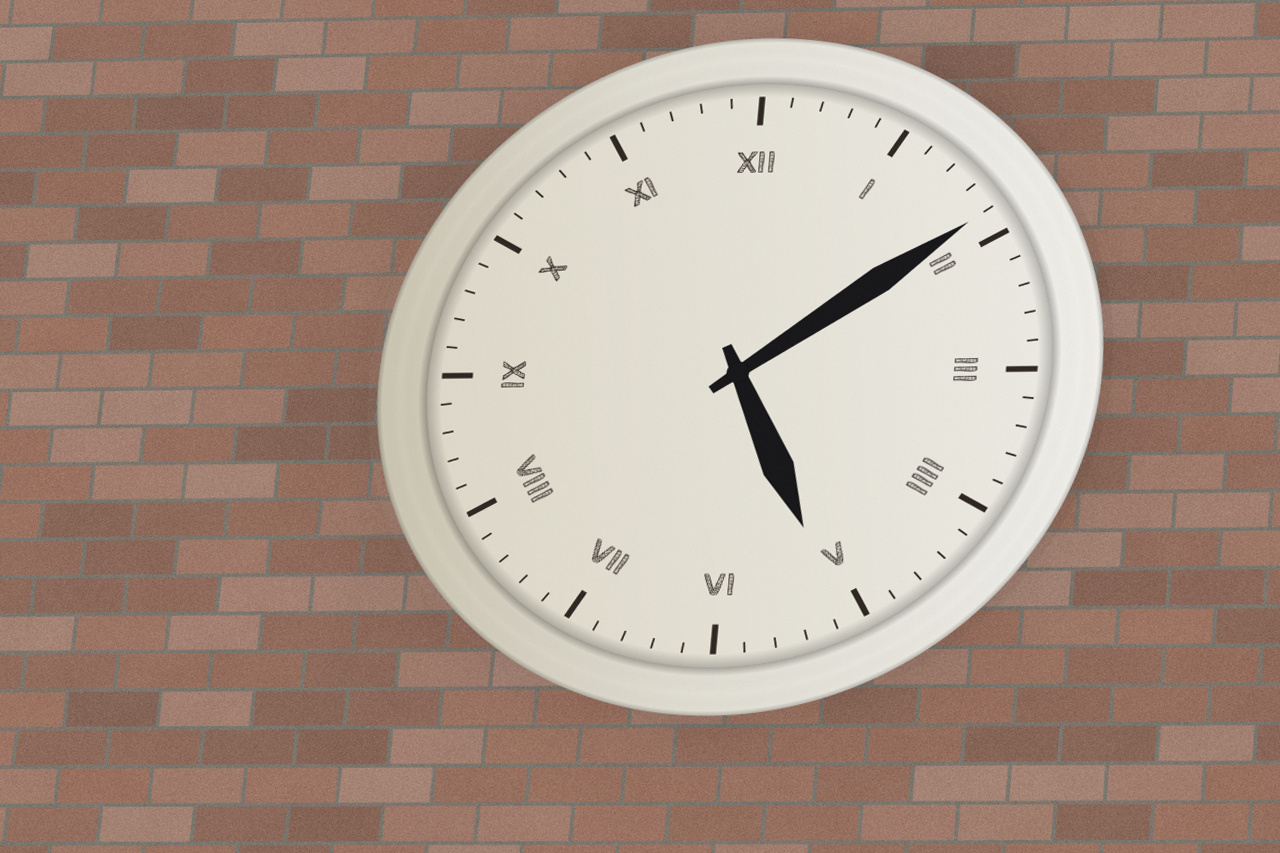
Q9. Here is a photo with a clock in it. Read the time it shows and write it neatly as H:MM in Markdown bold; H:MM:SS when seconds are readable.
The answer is **5:09**
